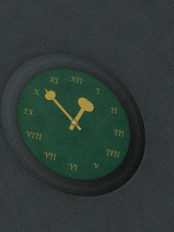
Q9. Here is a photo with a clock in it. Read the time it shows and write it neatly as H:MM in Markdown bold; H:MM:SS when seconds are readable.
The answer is **12:52**
